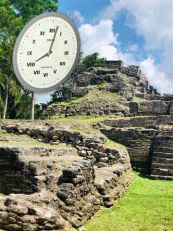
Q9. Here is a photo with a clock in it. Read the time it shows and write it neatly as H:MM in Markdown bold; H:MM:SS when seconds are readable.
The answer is **8:02**
